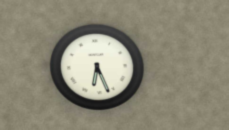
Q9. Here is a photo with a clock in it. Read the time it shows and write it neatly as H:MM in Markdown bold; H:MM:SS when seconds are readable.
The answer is **6:27**
